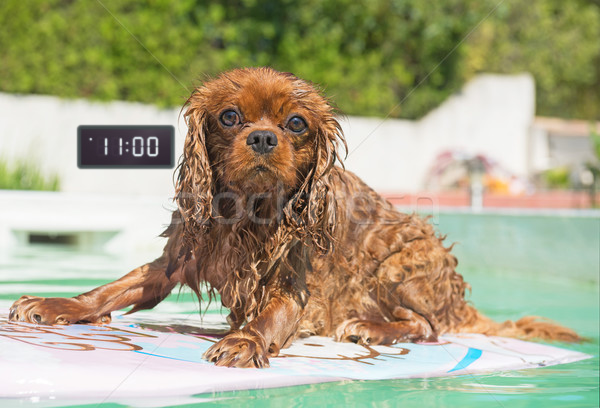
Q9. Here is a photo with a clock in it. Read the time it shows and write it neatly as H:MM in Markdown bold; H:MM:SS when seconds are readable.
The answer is **11:00**
